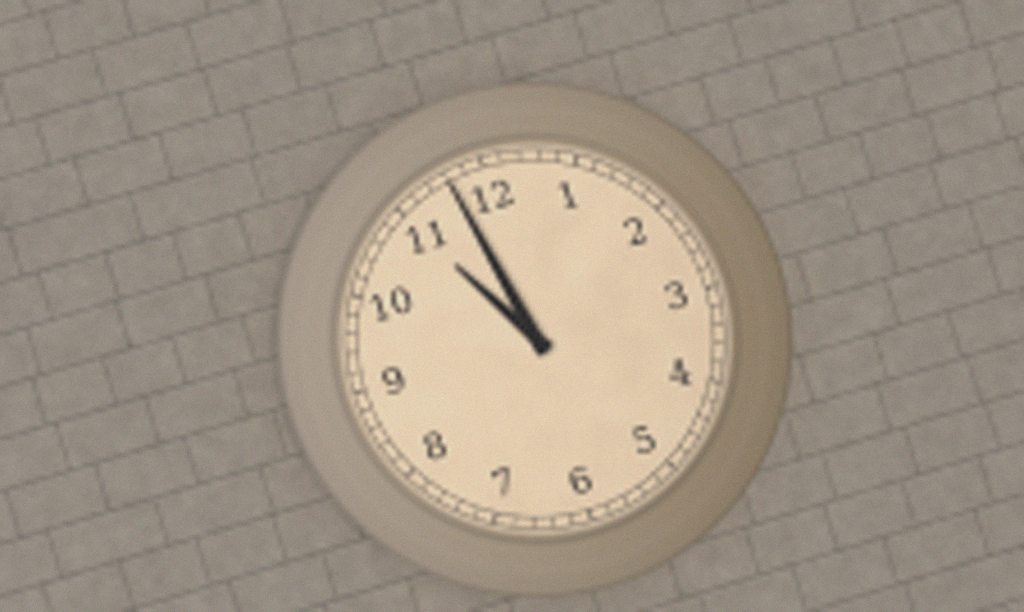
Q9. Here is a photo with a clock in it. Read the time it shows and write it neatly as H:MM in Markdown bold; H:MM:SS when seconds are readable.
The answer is **10:58**
